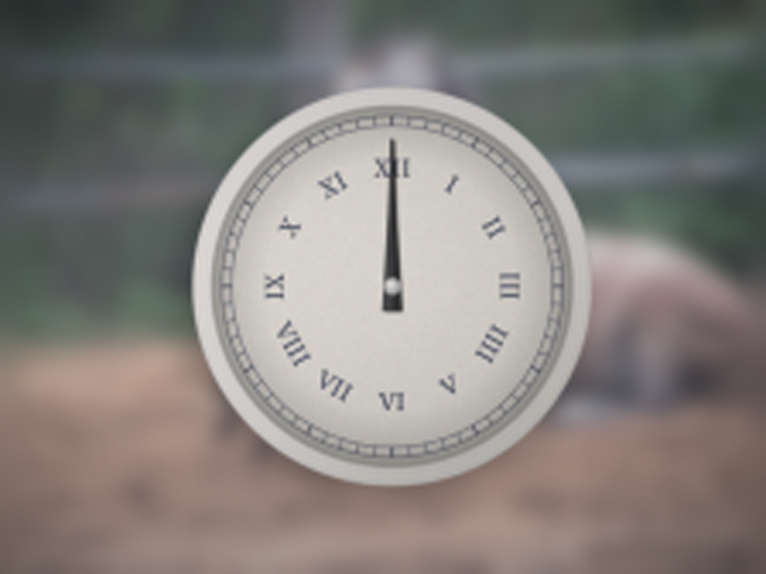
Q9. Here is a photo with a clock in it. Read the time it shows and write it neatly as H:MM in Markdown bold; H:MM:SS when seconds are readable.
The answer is **12:00**
